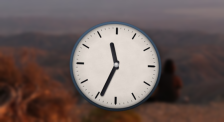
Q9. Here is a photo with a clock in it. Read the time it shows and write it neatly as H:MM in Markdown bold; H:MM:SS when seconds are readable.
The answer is **11:34**
